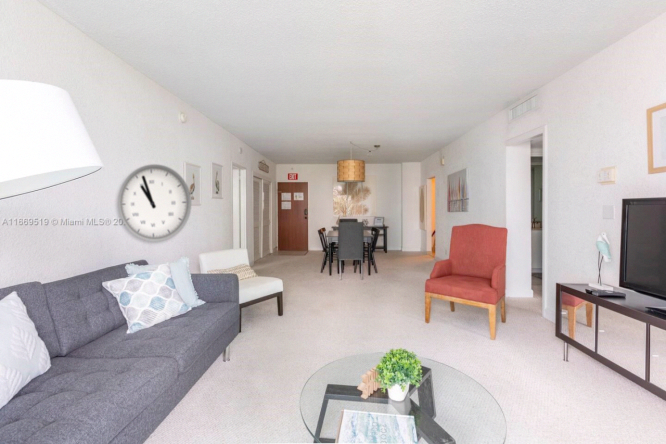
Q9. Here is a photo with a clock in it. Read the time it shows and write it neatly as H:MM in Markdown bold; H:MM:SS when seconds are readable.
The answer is **10:57**
